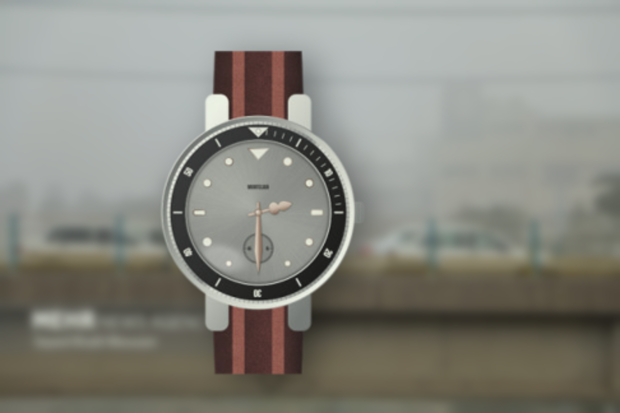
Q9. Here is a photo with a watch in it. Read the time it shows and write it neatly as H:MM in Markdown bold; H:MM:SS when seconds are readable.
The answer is **2:30**
